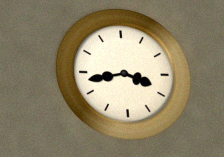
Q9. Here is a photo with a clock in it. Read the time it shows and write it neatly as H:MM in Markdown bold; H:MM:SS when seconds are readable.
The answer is **3:43**
